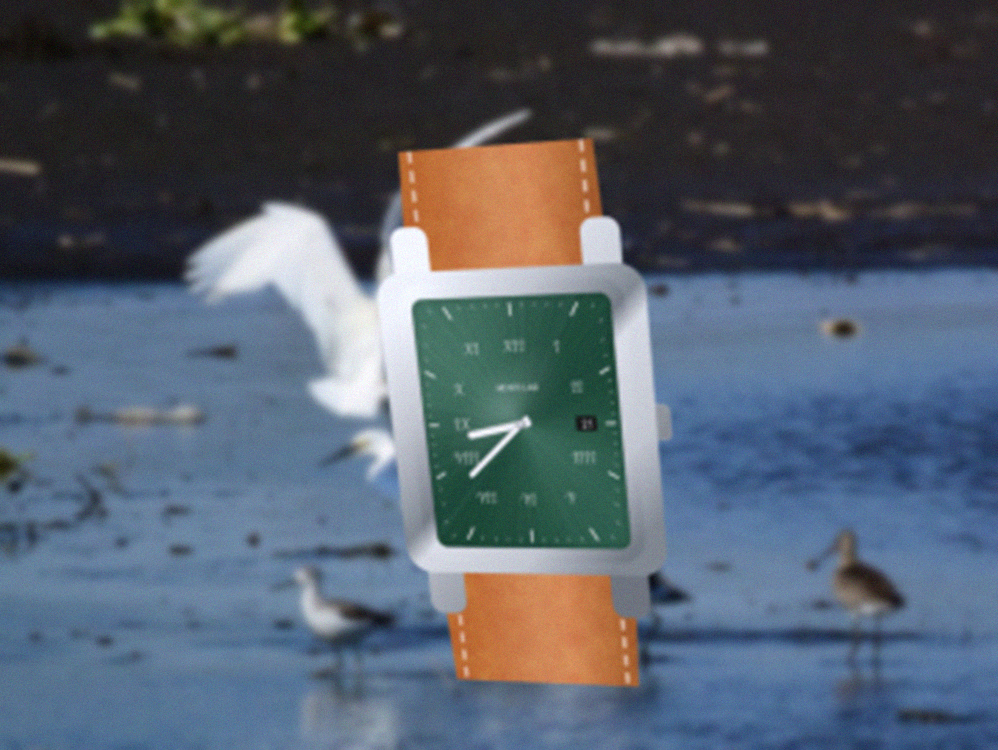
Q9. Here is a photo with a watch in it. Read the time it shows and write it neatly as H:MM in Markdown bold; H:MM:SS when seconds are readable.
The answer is **8:38**
